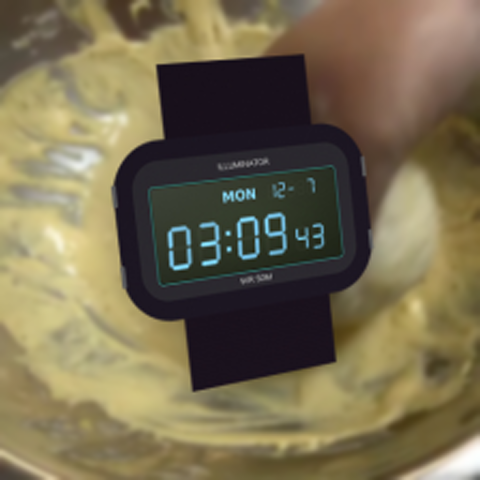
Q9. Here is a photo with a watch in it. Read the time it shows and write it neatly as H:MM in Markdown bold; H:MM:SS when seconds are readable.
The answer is **3:09:43**
